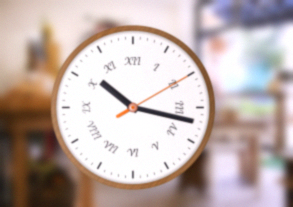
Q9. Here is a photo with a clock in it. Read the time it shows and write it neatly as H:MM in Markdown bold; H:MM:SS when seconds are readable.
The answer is **10:17:10**
